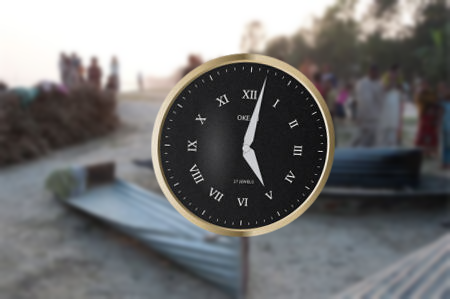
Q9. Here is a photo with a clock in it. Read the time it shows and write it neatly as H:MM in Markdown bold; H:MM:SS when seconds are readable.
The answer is **5:02**
